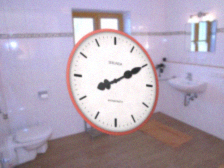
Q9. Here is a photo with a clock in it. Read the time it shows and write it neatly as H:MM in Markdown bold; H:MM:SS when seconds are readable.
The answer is **8:10**
